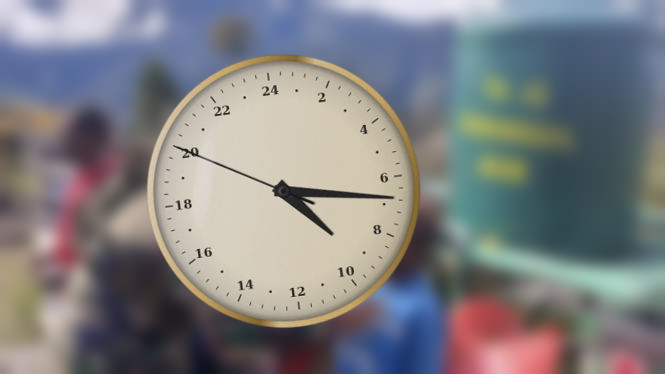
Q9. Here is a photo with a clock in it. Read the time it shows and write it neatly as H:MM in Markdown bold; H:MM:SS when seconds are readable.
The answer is **9:16:50**
